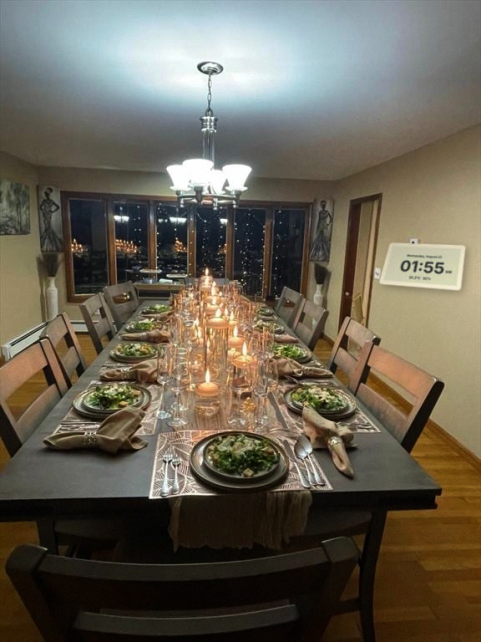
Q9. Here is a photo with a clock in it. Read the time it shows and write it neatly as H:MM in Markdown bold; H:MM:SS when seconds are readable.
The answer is **1:55**
